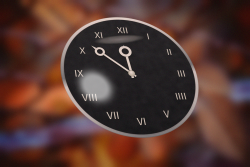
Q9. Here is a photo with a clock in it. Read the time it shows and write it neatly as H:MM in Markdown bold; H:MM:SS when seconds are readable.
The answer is **11:52**
